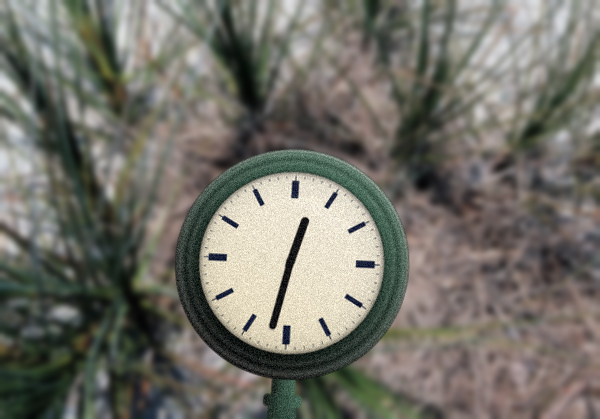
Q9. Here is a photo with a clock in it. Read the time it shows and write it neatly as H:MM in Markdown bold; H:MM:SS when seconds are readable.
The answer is **12:32**
